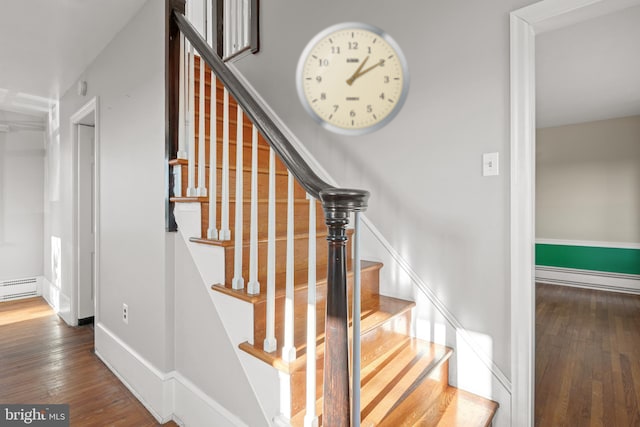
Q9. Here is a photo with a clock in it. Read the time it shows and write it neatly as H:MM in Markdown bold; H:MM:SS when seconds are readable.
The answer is **1:10**
